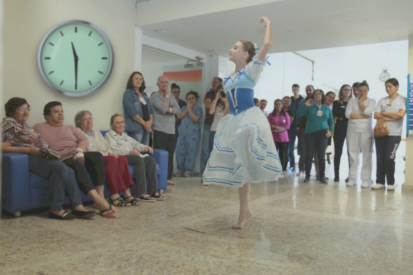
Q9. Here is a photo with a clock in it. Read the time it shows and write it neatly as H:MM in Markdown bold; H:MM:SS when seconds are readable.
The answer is **11:30**
